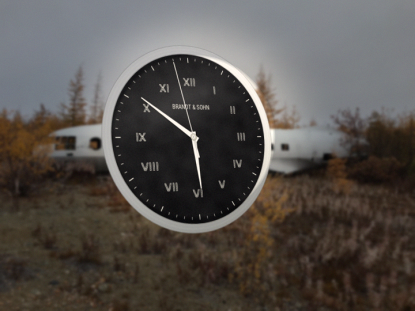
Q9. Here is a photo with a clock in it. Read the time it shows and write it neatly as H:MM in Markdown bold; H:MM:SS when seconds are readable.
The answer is **5:50:58**
